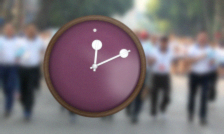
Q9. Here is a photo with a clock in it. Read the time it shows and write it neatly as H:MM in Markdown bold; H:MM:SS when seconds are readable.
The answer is **12:11**
